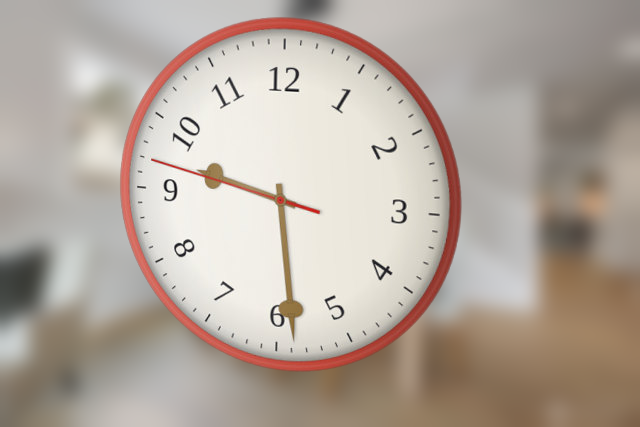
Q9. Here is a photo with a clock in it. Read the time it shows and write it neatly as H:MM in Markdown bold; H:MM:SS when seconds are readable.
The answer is **9:28:47**
